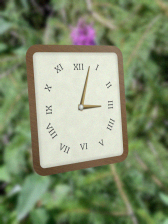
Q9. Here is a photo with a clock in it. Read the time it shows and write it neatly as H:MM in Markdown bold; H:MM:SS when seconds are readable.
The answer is **3:03**
